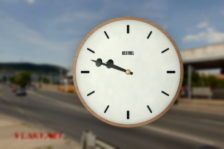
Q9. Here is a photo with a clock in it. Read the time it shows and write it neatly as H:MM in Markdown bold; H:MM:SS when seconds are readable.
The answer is **9:48**
